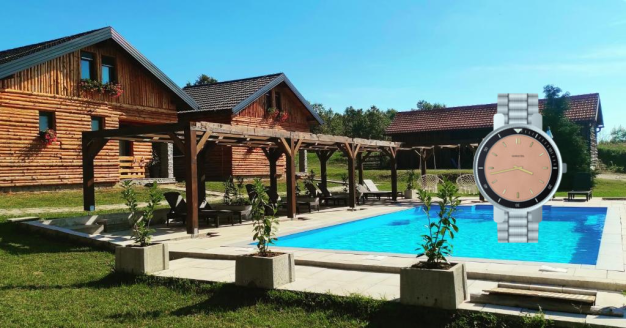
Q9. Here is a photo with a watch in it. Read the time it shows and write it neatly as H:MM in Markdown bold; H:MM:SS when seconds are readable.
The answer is **3:43**
